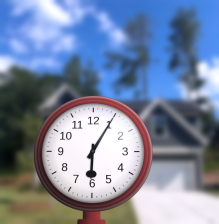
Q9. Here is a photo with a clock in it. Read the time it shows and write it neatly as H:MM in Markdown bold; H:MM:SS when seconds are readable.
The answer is **6:05**
